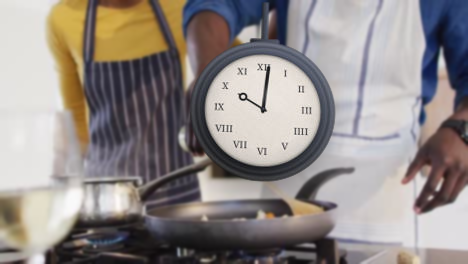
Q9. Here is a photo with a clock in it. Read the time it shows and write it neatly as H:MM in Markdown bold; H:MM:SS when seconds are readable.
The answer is **10:01**
